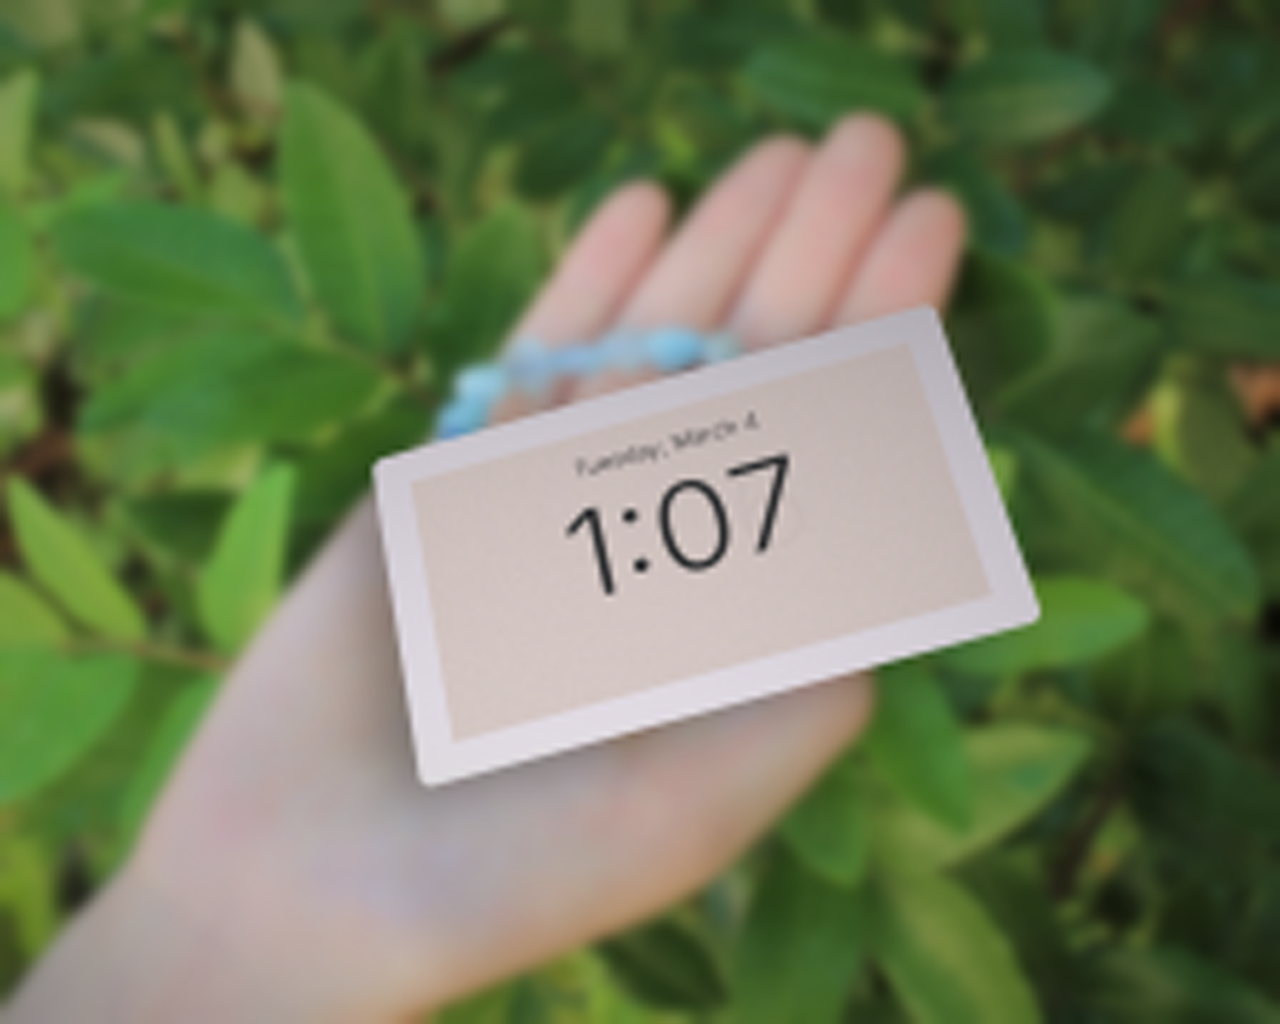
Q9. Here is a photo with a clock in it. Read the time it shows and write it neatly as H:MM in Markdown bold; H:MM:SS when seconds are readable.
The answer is **1:07**
